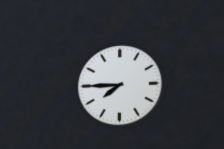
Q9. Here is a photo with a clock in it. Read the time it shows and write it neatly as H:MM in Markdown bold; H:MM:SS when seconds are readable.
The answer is **7:45**
